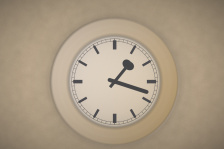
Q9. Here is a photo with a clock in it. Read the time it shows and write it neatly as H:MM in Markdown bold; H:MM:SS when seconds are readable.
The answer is **1:18**
